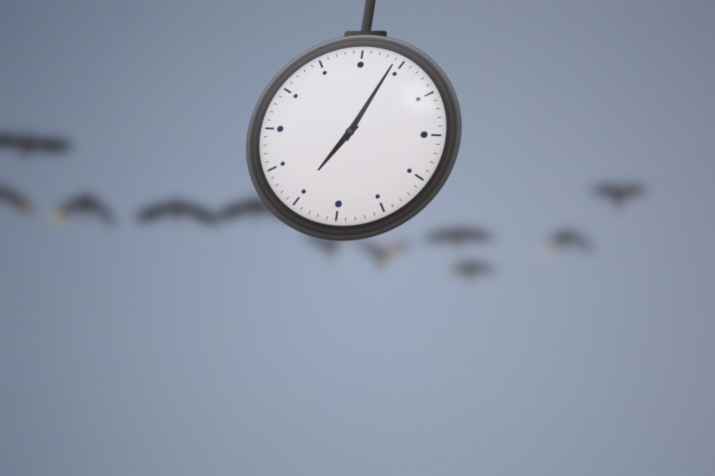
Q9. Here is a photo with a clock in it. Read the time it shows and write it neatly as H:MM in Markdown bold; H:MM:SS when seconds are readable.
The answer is **7:04**
